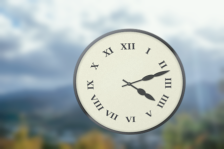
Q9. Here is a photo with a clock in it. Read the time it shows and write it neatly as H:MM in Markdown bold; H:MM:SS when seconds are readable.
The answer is **4:12**
